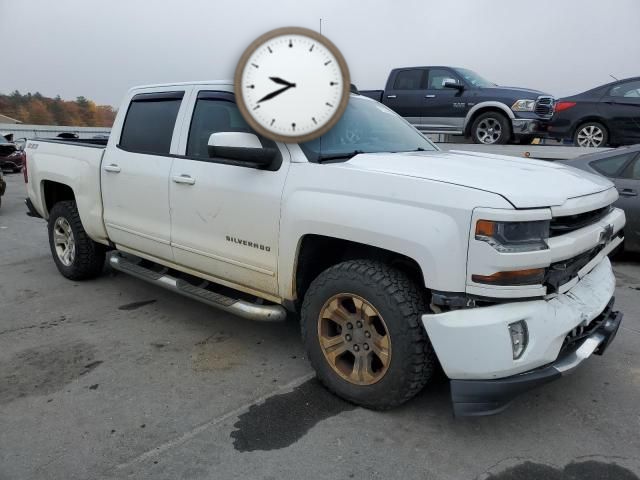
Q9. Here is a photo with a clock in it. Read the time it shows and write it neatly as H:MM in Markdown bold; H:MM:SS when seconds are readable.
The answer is **9:41**
